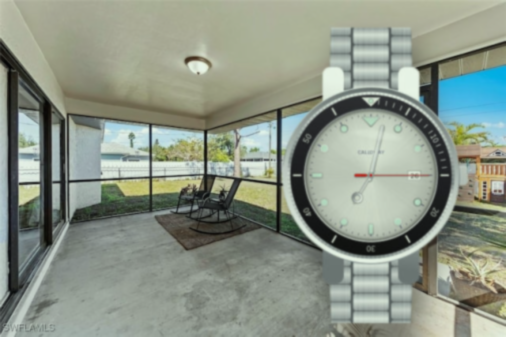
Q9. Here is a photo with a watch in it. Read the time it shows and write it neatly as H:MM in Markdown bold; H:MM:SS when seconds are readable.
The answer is **7:02:15**
